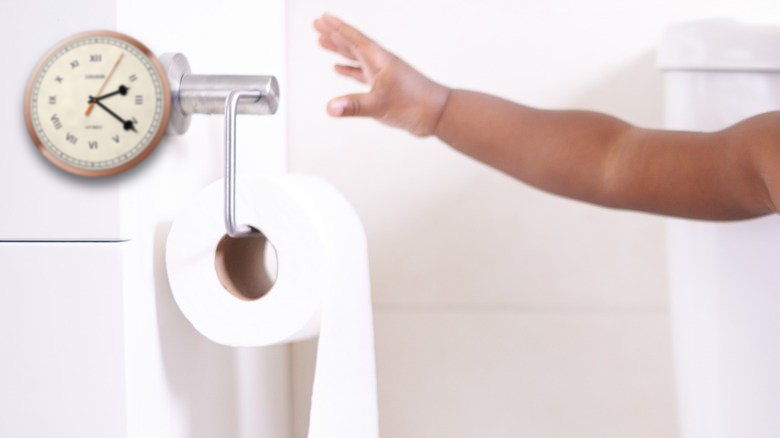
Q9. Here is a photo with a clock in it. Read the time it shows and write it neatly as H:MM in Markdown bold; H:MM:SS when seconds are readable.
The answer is **2:21:05**
